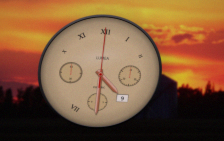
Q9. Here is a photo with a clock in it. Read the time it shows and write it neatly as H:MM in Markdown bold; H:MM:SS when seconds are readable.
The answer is **4:30**
